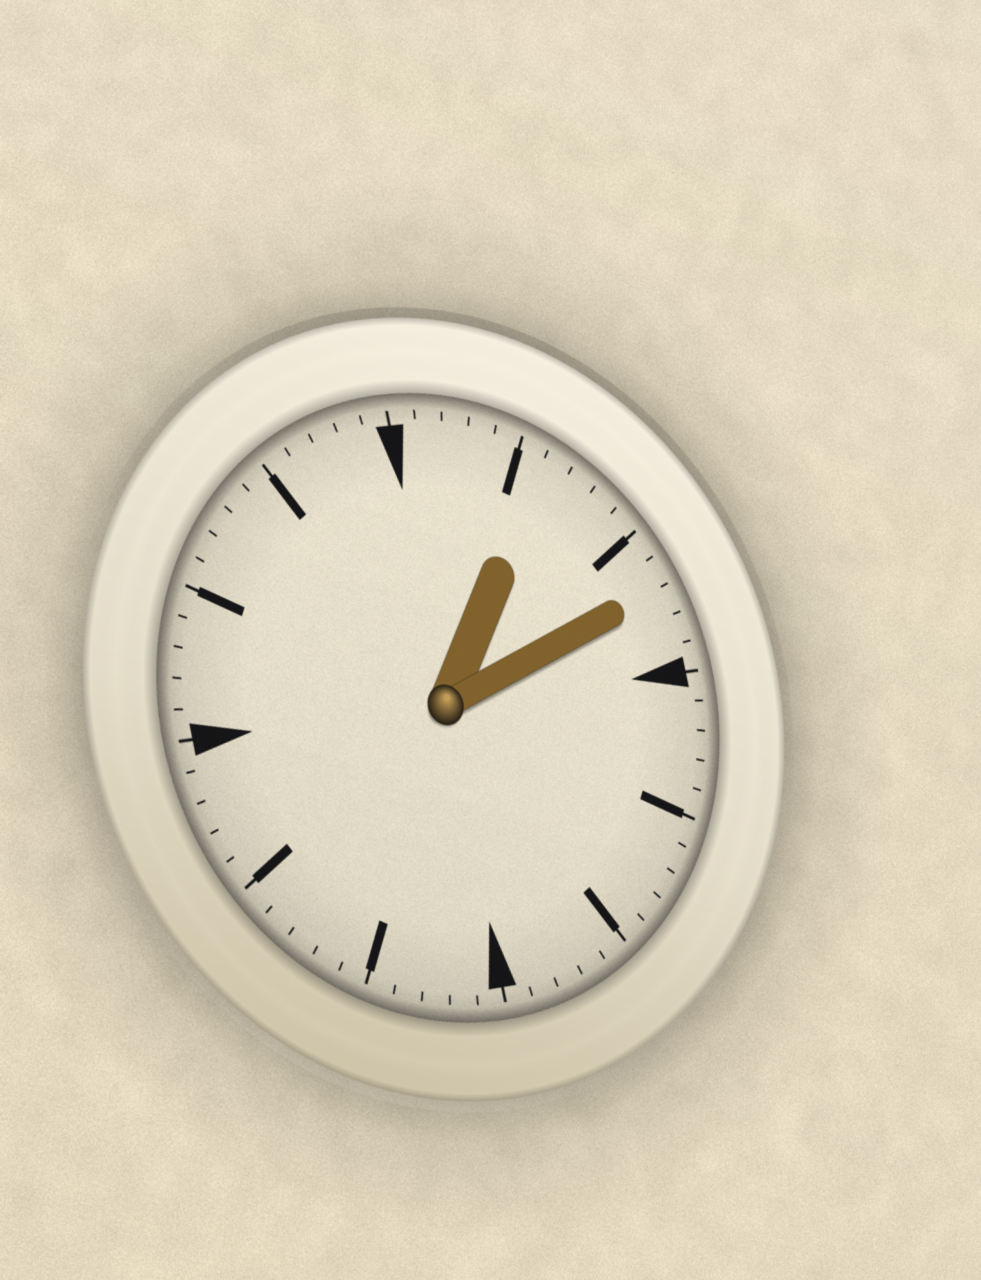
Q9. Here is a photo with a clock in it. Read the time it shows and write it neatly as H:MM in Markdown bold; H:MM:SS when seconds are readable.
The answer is **1:12**
